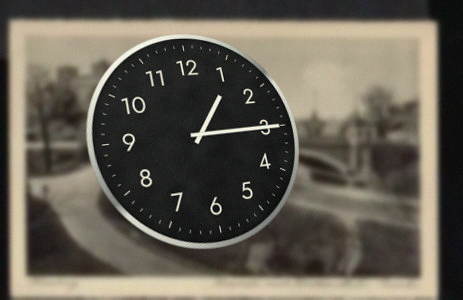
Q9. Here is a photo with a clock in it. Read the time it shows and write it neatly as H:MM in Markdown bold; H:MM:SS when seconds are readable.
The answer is **1:15**
